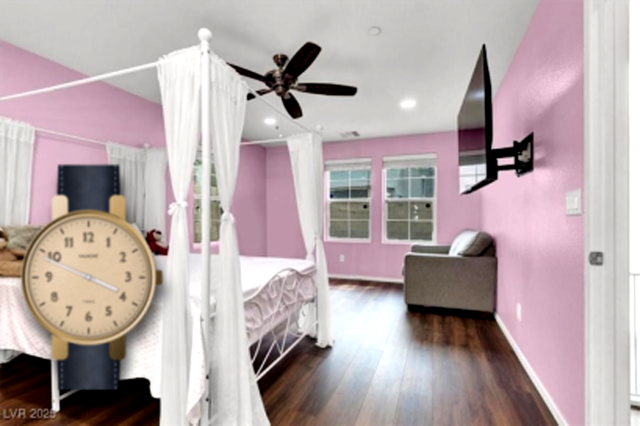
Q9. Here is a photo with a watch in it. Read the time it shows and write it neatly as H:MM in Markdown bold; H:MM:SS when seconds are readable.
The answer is **3:49**
